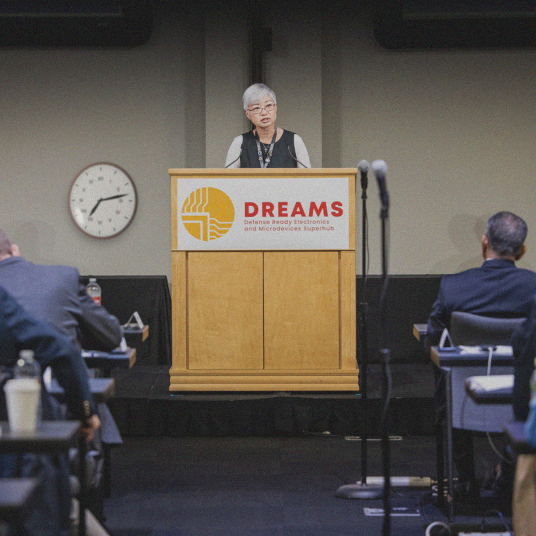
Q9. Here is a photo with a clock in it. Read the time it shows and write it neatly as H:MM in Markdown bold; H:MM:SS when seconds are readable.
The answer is **7:13**
